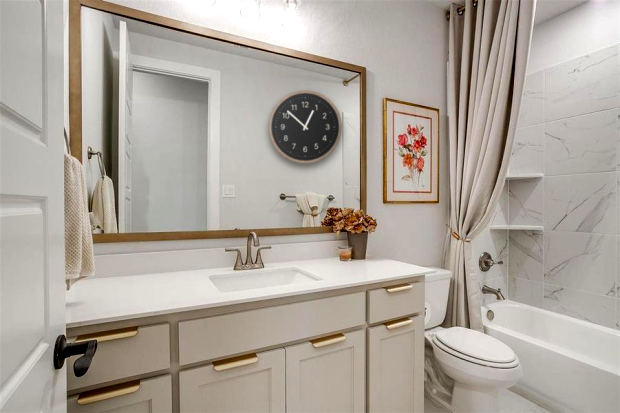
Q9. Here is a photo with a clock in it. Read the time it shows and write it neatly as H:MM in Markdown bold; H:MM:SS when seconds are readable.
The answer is **12:52**
